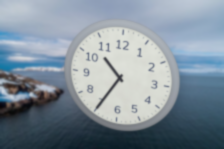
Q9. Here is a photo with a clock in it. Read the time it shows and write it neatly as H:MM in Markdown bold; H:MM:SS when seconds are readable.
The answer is **10:35**
